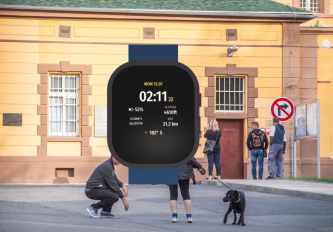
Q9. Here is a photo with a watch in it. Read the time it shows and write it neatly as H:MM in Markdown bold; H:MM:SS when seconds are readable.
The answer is **2:11**
